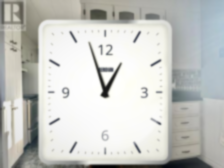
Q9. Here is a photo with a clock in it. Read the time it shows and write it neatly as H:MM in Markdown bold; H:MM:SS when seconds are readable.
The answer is **12:57**
